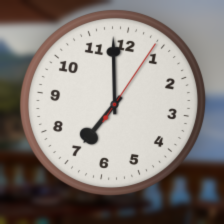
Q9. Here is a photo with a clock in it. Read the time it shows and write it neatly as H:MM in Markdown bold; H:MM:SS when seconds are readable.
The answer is **6:58:04**
